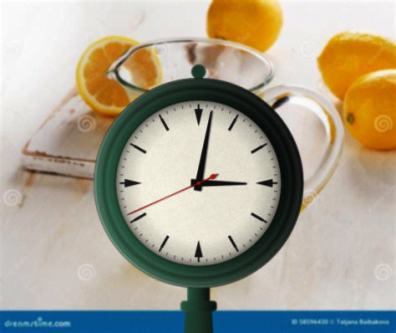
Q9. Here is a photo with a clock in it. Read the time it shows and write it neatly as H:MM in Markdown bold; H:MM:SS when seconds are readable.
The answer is **3:01:41**
